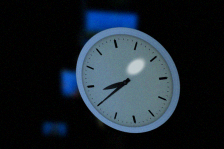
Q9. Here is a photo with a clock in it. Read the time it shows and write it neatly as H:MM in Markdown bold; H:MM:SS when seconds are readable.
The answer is **8:40**
